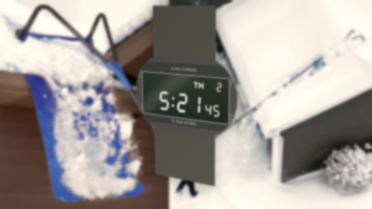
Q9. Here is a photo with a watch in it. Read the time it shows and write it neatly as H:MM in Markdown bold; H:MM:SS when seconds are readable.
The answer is **5:21:45**
